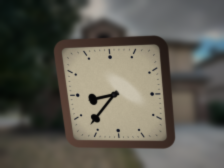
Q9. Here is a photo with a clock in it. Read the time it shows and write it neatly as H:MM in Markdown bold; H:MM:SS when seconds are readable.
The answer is **8:37**
